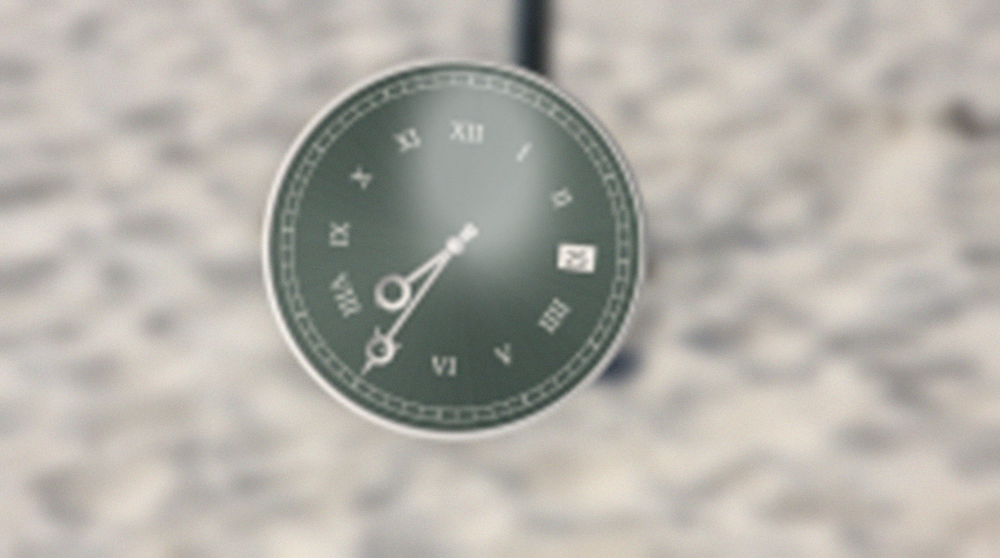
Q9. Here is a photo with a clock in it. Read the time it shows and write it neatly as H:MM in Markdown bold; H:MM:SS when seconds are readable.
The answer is **7:35**
